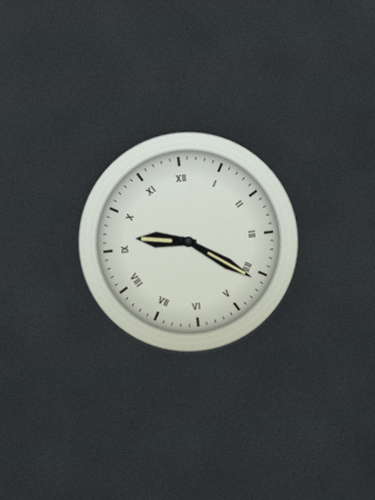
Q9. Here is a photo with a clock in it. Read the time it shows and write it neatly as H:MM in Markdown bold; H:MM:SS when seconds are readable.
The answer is **9:21**
